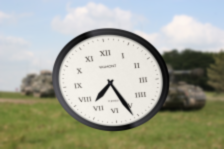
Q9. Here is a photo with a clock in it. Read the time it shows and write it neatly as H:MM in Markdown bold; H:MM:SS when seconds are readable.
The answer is **7:26**
